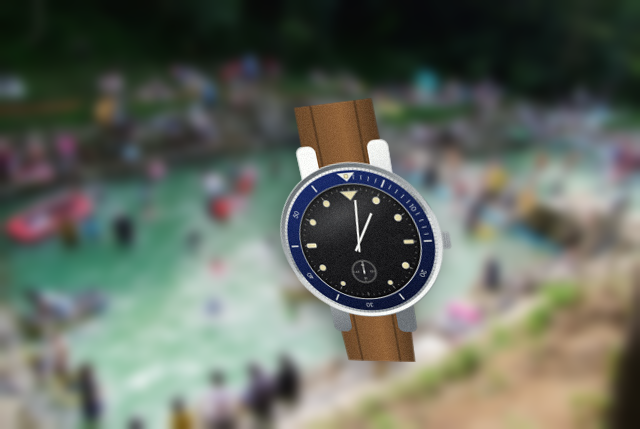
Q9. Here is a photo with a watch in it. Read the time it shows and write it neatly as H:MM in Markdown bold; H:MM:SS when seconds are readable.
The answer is **1:01**
